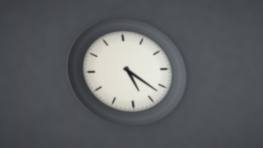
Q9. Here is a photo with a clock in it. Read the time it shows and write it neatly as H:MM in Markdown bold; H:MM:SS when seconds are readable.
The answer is **5:22**
